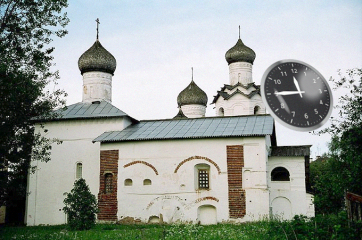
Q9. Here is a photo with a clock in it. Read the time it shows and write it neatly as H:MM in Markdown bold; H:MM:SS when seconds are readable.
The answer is **11:45**
